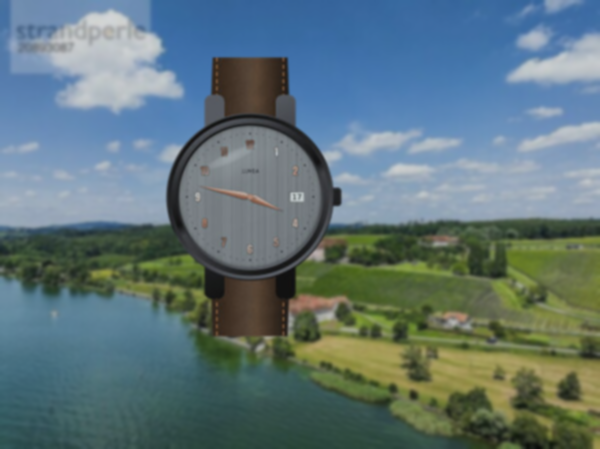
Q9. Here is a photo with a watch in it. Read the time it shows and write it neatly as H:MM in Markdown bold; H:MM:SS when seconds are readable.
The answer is **3:47**
